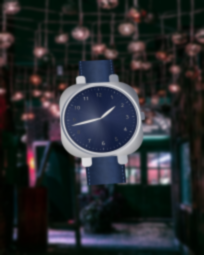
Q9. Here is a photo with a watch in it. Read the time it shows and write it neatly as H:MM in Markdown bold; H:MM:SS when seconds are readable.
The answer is **1:43**
